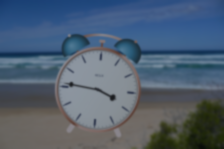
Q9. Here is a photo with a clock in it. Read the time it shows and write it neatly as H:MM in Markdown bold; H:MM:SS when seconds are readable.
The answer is **3:46**
